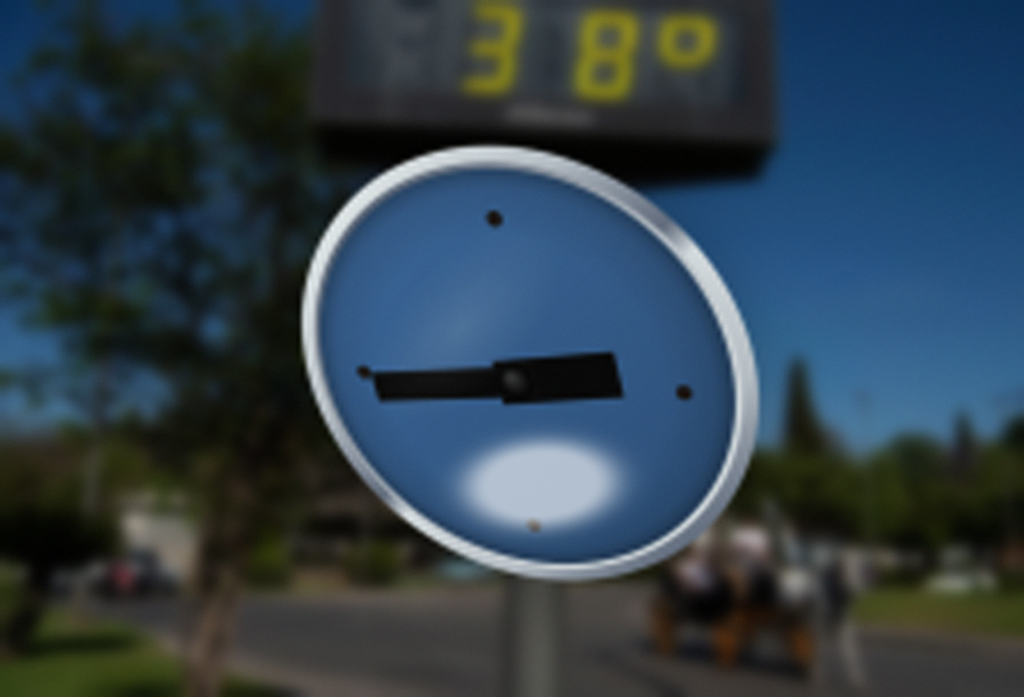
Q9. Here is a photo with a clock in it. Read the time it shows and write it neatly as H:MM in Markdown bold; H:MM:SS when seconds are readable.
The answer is **2:44**
